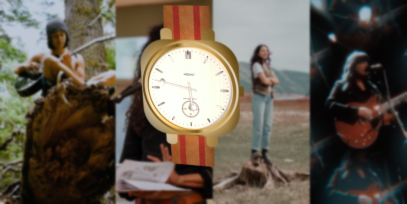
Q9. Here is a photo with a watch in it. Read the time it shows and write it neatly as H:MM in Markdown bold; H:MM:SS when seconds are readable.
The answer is **5:47**
